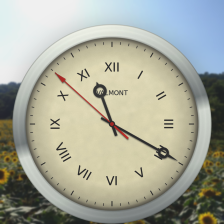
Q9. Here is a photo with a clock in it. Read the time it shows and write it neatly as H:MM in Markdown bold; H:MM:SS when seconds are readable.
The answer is **11:19:52**
